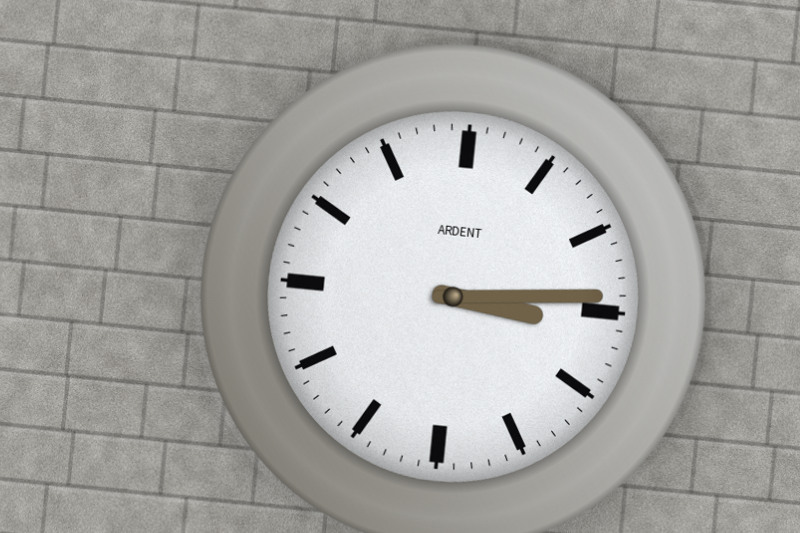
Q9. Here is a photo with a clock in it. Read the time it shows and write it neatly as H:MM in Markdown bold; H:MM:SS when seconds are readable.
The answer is **3:14**
